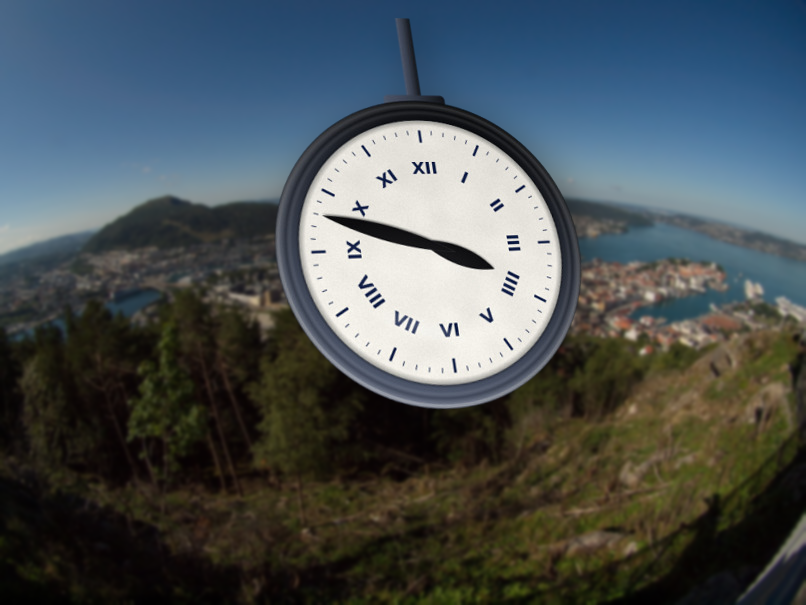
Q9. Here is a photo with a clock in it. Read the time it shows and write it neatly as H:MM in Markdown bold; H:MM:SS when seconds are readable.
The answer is **3:48**
